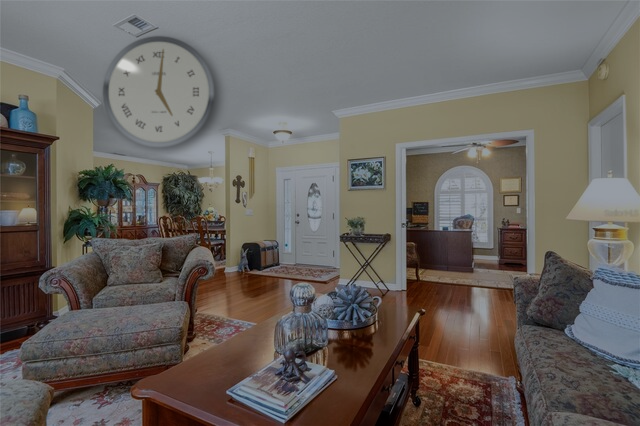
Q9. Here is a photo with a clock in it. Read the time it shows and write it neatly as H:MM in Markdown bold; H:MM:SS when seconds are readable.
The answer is **5:01**
